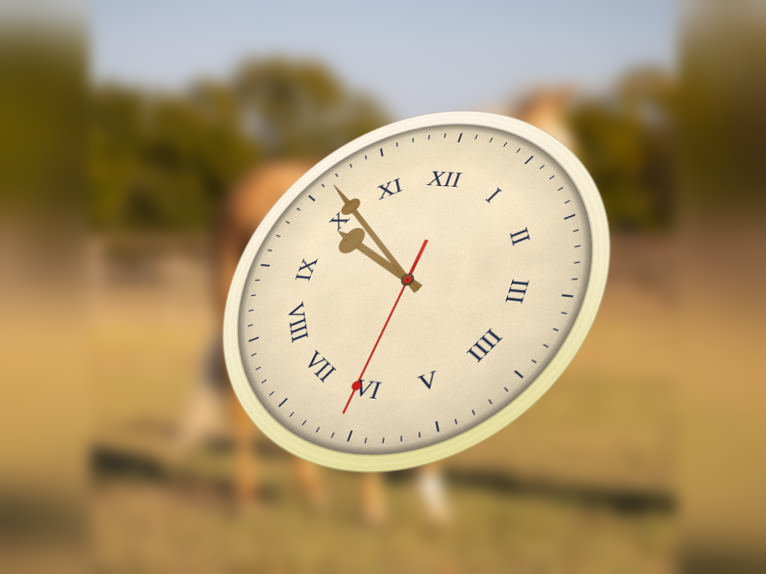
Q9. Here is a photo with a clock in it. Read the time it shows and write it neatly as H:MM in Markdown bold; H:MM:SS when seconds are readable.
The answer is **9:51:31**
